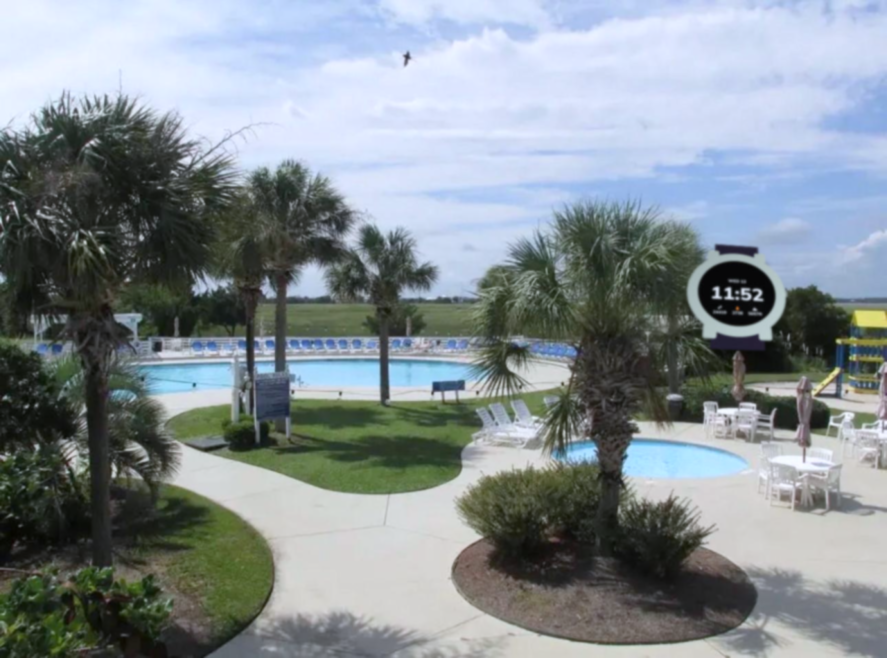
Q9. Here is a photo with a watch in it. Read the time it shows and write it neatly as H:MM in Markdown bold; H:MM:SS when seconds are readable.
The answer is **11:52**
